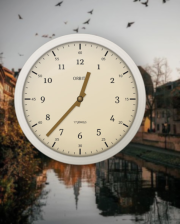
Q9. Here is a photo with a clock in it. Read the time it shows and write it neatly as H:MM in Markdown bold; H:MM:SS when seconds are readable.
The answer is **12:37**
